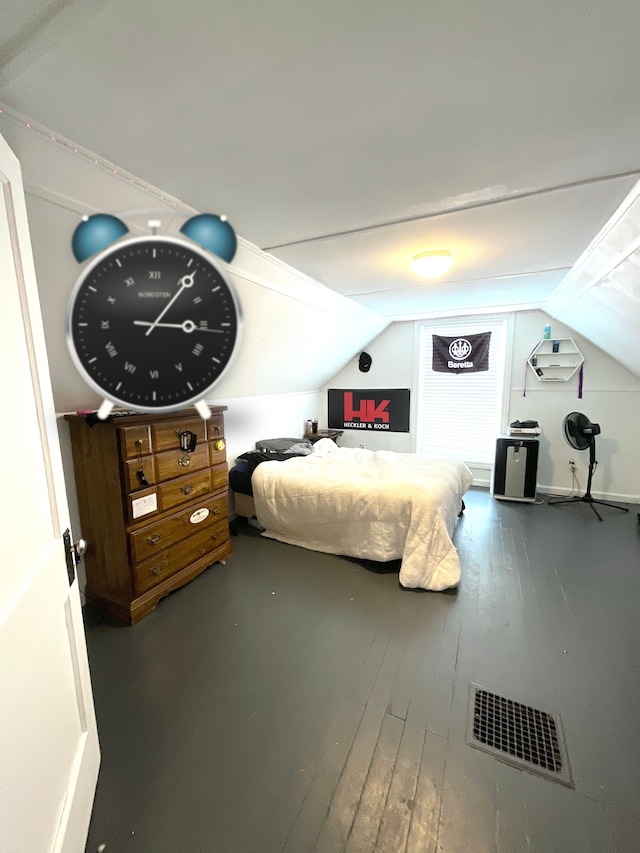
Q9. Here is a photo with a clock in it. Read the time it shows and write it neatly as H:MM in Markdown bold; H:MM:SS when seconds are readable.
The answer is **3:06:16**
